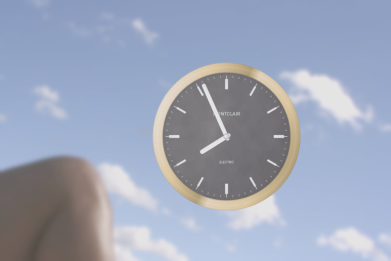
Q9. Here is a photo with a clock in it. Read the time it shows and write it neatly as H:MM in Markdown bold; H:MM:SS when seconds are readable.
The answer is **7:56**
